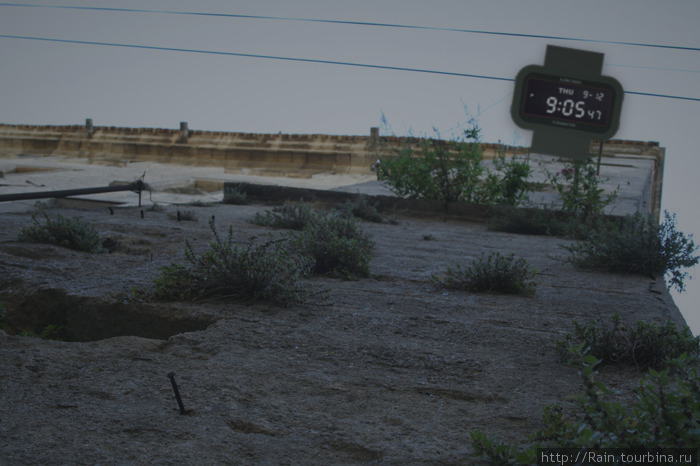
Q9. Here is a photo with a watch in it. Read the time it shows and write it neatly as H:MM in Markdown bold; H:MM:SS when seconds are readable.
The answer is **9:05:47**
